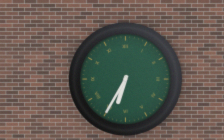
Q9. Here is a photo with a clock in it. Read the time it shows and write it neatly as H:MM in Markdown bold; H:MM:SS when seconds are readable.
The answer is **6:35**
